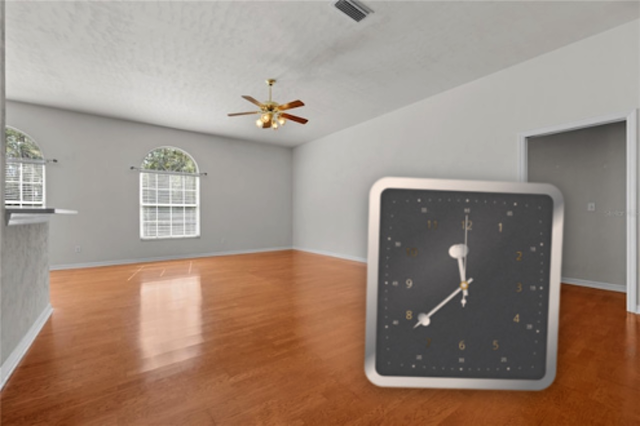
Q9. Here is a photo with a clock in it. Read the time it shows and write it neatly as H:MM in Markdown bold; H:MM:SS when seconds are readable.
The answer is **11:38:00**
